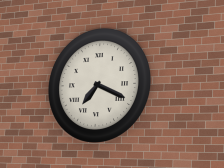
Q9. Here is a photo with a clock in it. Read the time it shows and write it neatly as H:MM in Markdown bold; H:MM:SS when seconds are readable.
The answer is **7:19**
